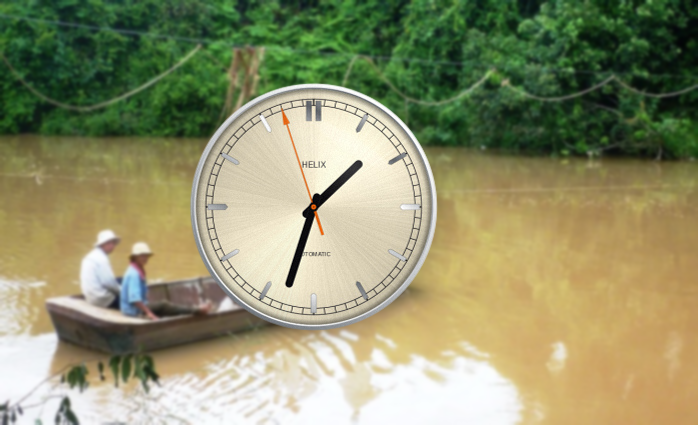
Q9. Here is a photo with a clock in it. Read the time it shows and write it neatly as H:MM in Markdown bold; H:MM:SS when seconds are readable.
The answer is **1:32:57**
